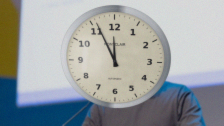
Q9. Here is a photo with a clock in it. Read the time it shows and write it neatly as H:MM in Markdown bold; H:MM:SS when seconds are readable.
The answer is **11:56**
